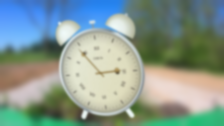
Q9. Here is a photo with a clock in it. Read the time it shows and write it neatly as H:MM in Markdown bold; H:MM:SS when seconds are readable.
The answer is **2:54**
